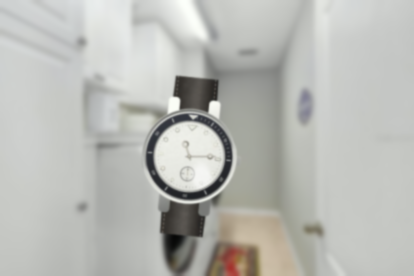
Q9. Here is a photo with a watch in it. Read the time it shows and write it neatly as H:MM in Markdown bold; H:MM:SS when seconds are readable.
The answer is **11:14**
